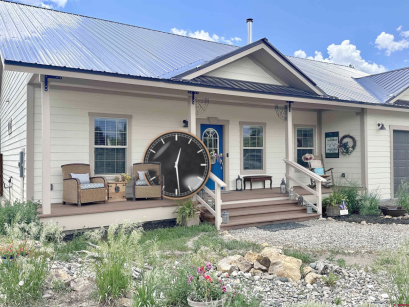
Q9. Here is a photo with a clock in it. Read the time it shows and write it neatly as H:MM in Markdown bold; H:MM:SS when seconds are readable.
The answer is **12:29**
